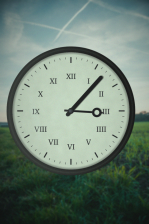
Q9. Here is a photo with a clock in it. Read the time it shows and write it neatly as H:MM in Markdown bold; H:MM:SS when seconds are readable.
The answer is **3:07**
